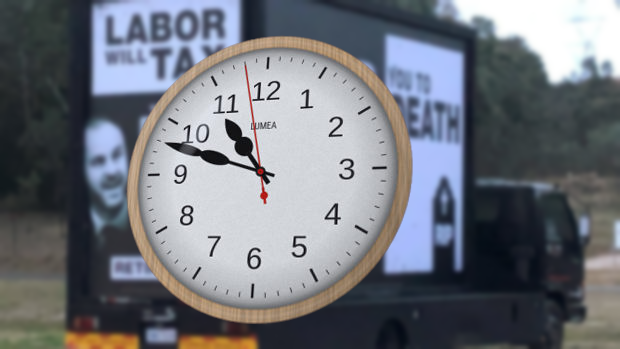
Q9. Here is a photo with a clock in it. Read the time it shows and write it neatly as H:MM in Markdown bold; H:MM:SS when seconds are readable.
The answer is **10:47:58**
